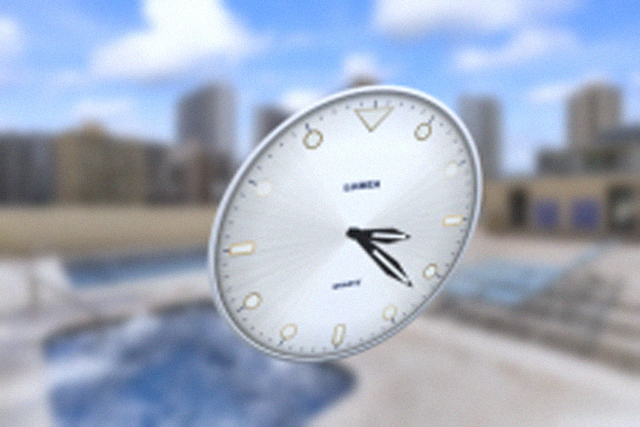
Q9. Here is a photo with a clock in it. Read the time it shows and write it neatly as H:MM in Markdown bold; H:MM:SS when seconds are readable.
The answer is **3:22**
